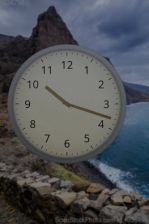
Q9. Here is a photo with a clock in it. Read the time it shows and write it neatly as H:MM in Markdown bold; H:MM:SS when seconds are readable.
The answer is **10:18**
